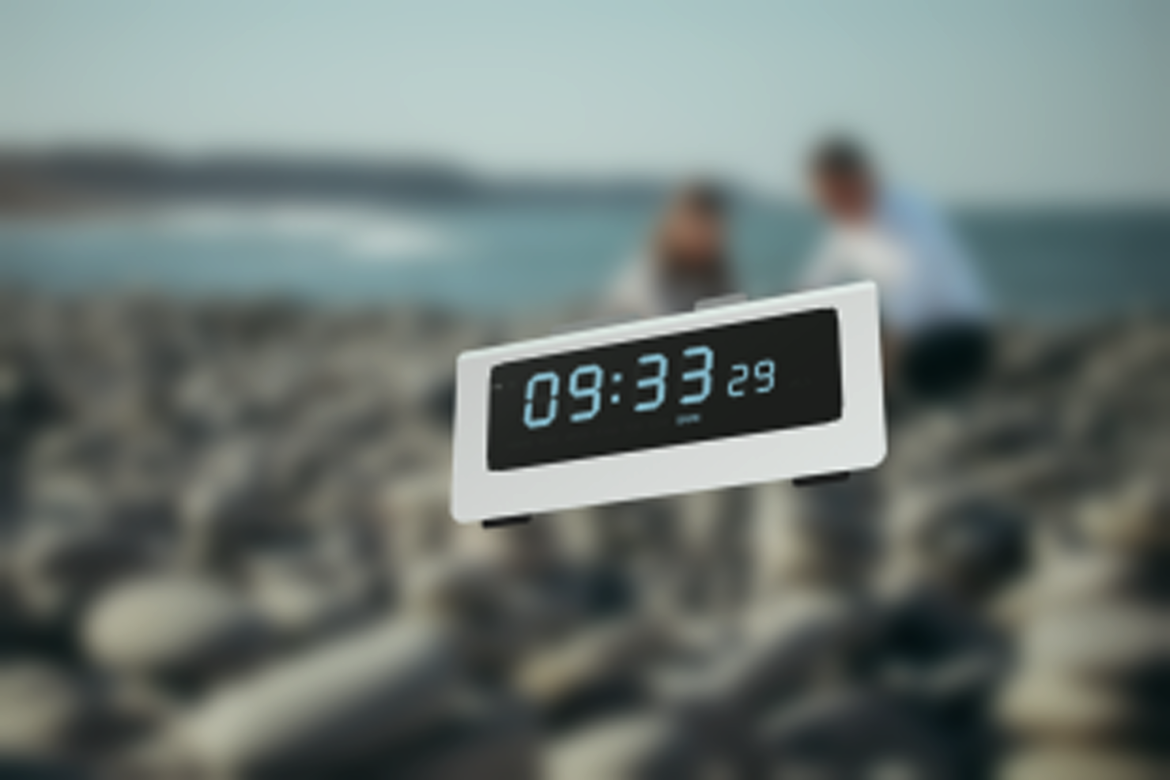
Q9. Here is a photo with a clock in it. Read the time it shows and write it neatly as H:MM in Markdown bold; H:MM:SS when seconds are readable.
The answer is **9:33:29**
